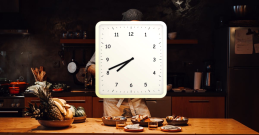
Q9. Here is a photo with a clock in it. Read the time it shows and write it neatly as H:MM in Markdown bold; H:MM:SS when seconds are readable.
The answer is **7:41**
